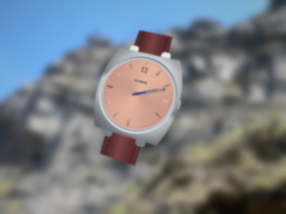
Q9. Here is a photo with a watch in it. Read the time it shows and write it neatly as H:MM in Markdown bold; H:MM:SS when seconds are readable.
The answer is **2:11**
